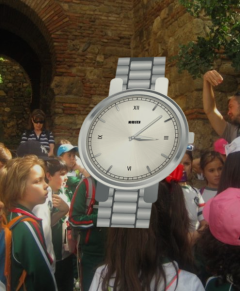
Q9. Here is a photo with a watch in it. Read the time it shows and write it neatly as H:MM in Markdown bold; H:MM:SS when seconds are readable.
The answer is **3:08**
